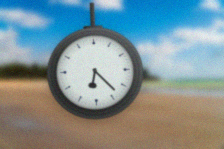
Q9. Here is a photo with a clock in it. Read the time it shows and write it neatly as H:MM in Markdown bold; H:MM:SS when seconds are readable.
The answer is **6:23**
